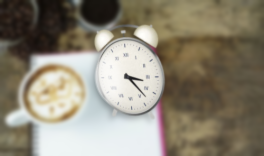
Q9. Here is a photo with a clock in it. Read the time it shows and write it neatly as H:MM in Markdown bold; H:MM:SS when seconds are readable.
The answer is **3:23**
